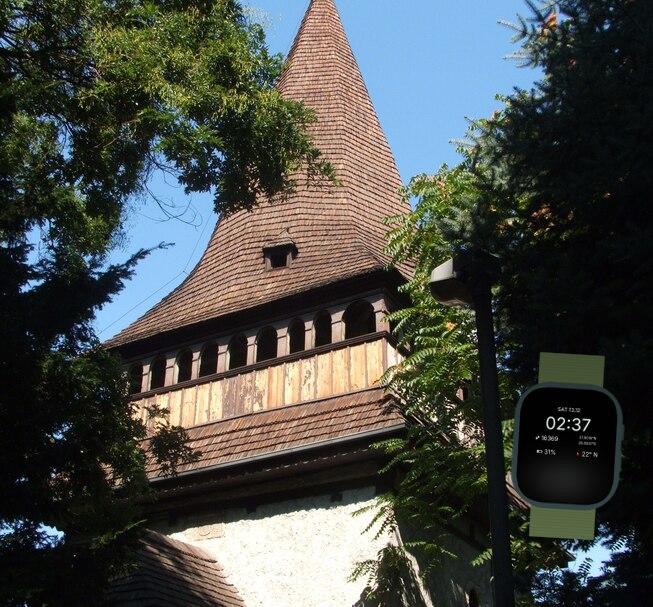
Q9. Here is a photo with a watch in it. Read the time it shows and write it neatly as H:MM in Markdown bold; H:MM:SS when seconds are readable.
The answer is **2:37**
